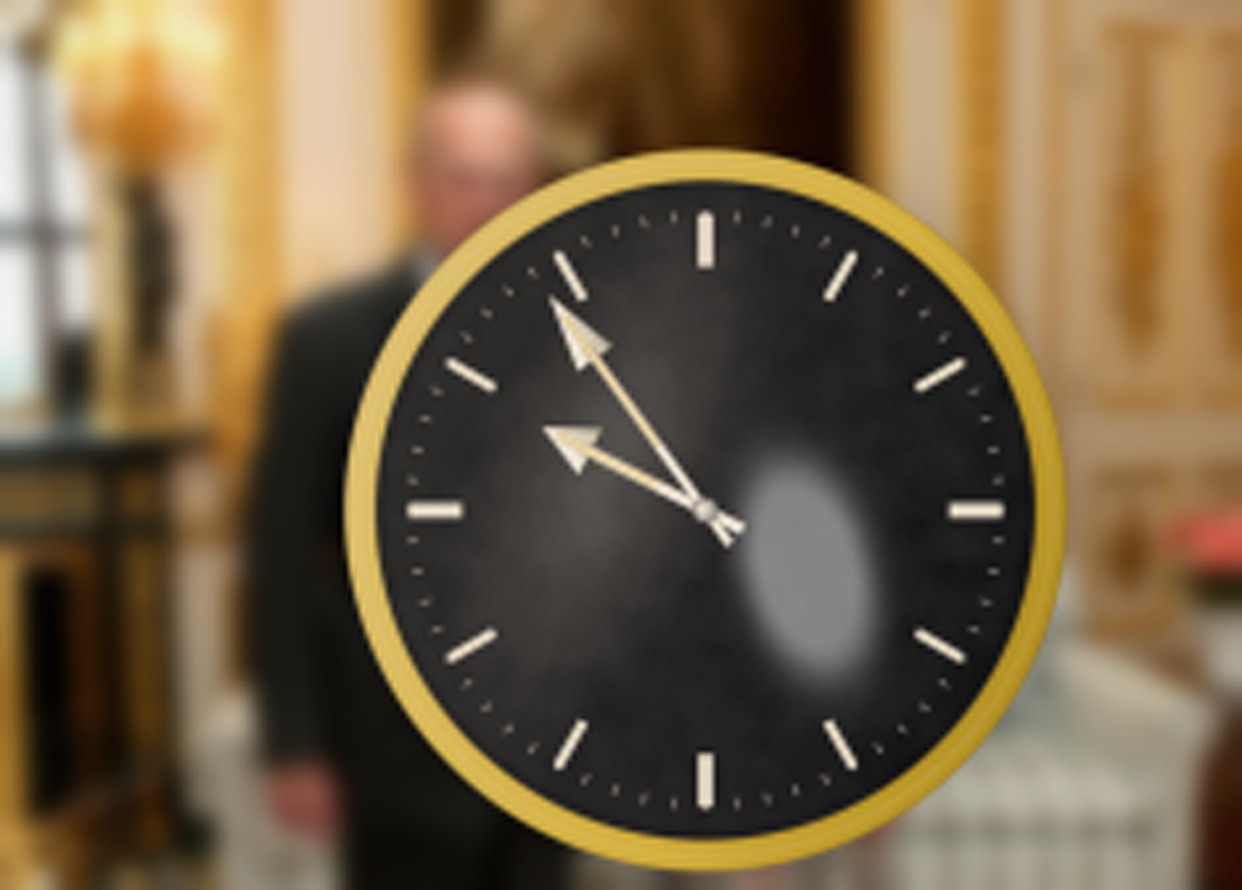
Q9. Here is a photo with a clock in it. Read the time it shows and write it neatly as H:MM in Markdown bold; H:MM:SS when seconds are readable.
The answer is **9:54**
